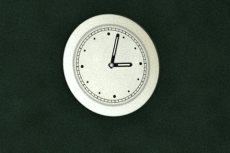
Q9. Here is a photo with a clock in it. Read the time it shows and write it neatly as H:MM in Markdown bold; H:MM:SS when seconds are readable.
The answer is **3:03**
